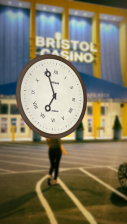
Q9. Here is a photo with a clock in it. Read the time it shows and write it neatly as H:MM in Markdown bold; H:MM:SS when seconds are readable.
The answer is **6:56**
